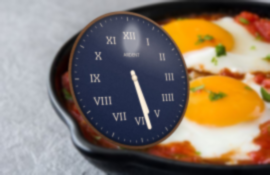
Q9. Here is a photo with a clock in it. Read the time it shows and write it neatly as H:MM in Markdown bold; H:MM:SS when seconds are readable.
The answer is **5:28**
